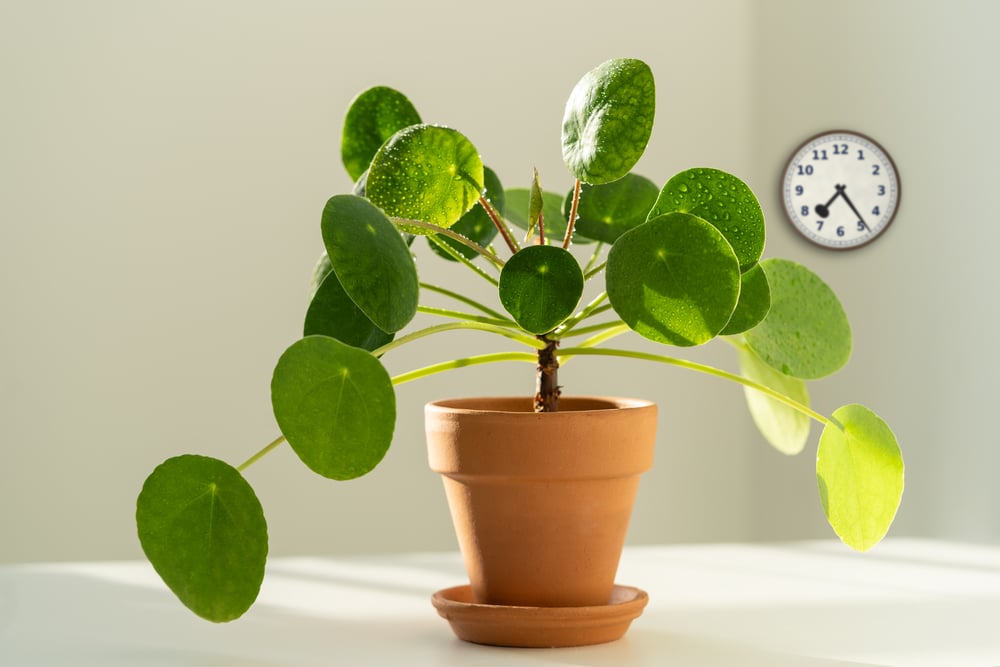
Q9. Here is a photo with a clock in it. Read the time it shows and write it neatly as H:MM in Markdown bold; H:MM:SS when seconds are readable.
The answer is **7:24**
